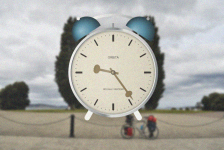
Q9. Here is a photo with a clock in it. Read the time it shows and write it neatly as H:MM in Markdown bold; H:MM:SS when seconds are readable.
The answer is **9:24**
